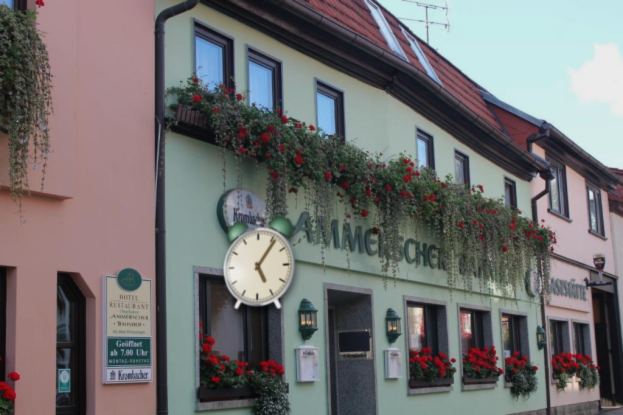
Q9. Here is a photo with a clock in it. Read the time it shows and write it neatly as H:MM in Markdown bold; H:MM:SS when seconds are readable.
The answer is **5:06**
